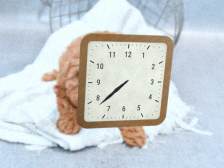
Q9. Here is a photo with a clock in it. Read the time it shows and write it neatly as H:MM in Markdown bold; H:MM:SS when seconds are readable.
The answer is **7:38**
